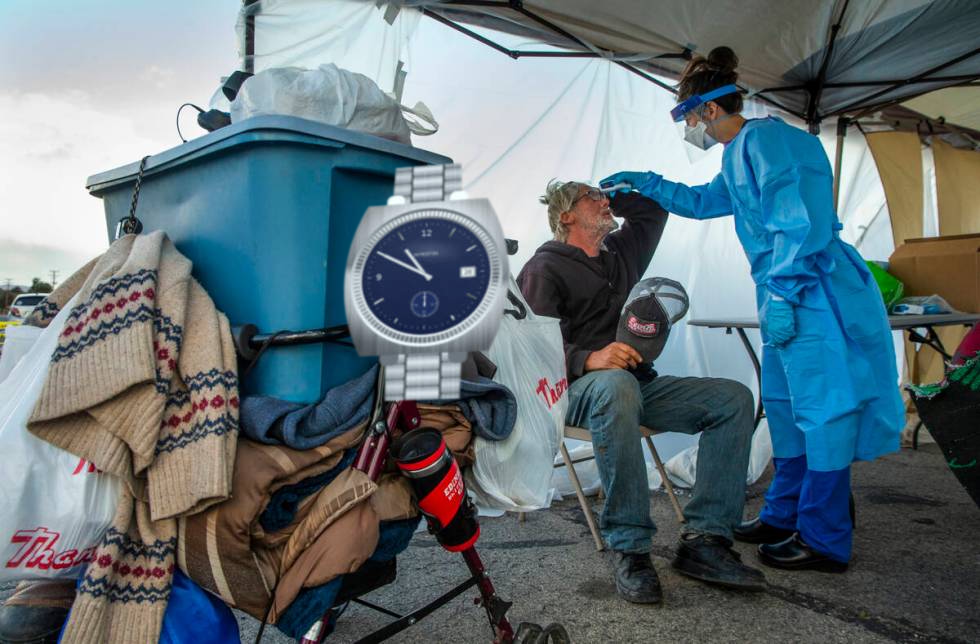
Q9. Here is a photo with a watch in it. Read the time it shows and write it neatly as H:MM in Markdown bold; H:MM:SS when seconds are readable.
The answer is **10:50**
